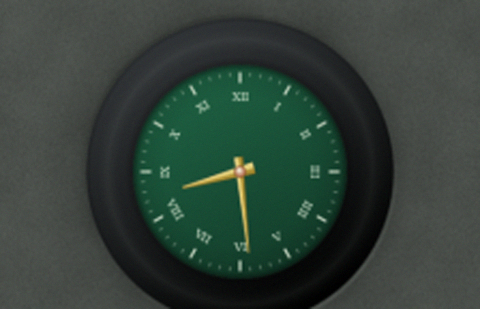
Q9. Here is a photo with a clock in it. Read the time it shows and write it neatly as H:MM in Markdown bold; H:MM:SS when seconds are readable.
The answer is **8:29**
